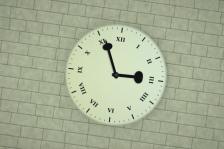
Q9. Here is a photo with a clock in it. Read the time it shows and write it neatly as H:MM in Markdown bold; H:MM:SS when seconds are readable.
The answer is **2:56**
